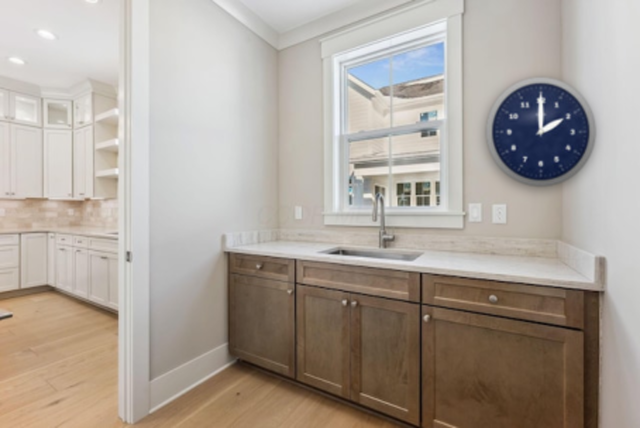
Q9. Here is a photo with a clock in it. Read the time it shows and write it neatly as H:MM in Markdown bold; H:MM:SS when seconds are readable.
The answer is **2:00**
